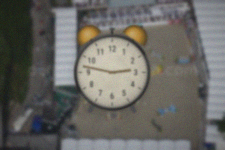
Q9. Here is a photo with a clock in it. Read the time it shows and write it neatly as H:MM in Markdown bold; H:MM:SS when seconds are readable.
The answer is **2:47**
